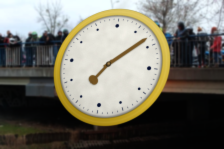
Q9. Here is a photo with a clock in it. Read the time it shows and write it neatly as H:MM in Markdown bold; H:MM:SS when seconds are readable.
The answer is **7:08**
